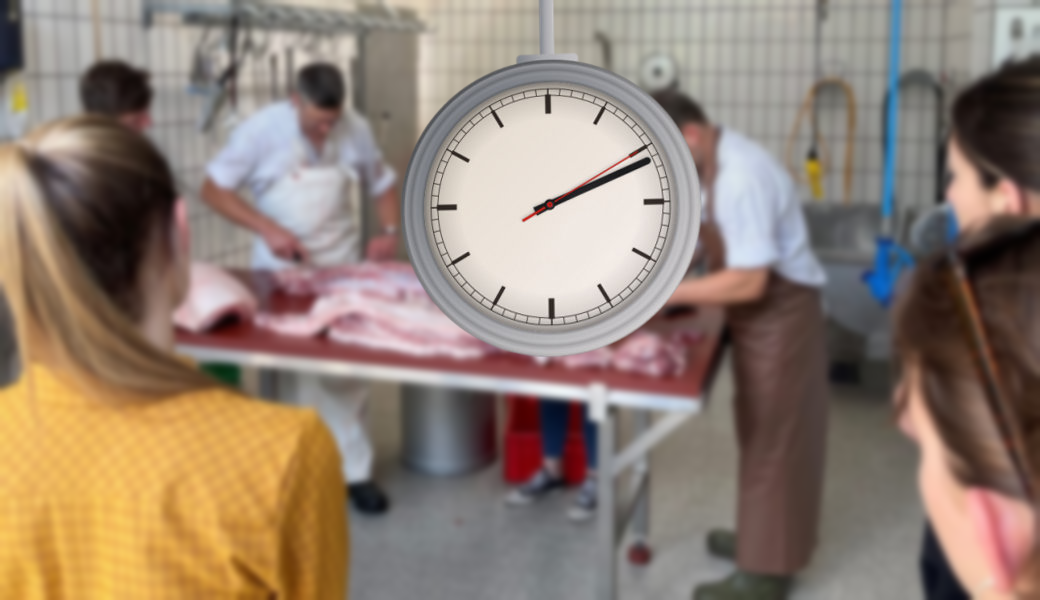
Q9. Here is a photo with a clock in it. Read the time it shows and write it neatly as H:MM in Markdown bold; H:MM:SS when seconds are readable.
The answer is **2:11:10**
